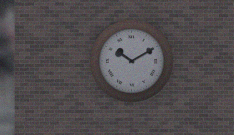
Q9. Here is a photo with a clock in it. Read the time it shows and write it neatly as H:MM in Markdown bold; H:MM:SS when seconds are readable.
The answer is **10:10**
